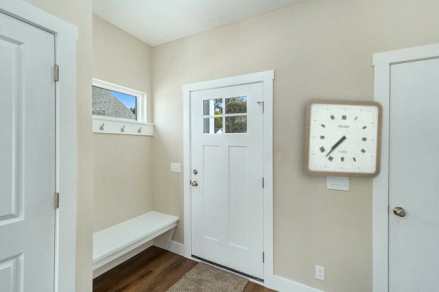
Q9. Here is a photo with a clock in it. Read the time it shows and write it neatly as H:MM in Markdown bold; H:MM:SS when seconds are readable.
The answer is **7:37**
